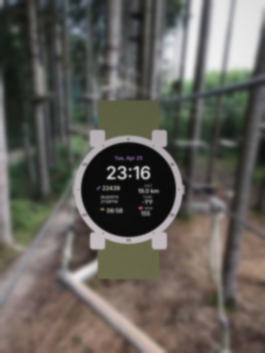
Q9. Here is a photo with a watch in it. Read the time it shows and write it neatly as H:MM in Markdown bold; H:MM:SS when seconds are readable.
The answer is **23:16**
